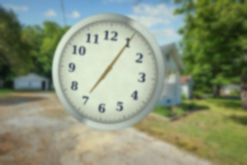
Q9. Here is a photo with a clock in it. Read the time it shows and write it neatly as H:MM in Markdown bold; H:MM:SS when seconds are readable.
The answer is **7:05**
